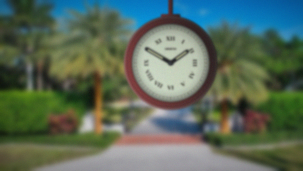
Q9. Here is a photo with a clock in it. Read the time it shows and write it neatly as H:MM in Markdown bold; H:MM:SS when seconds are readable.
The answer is **1:50**
